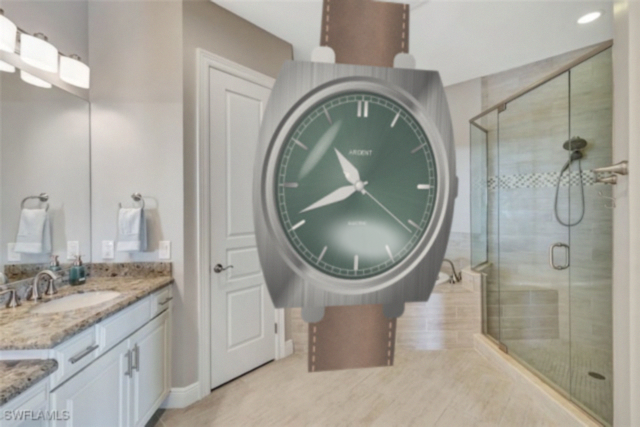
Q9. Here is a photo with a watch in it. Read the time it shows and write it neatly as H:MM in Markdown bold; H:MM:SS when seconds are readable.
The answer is **10:41:21**
